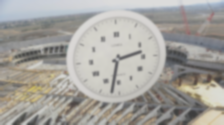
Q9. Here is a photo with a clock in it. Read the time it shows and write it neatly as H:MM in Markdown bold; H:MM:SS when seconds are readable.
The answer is **2:32**
